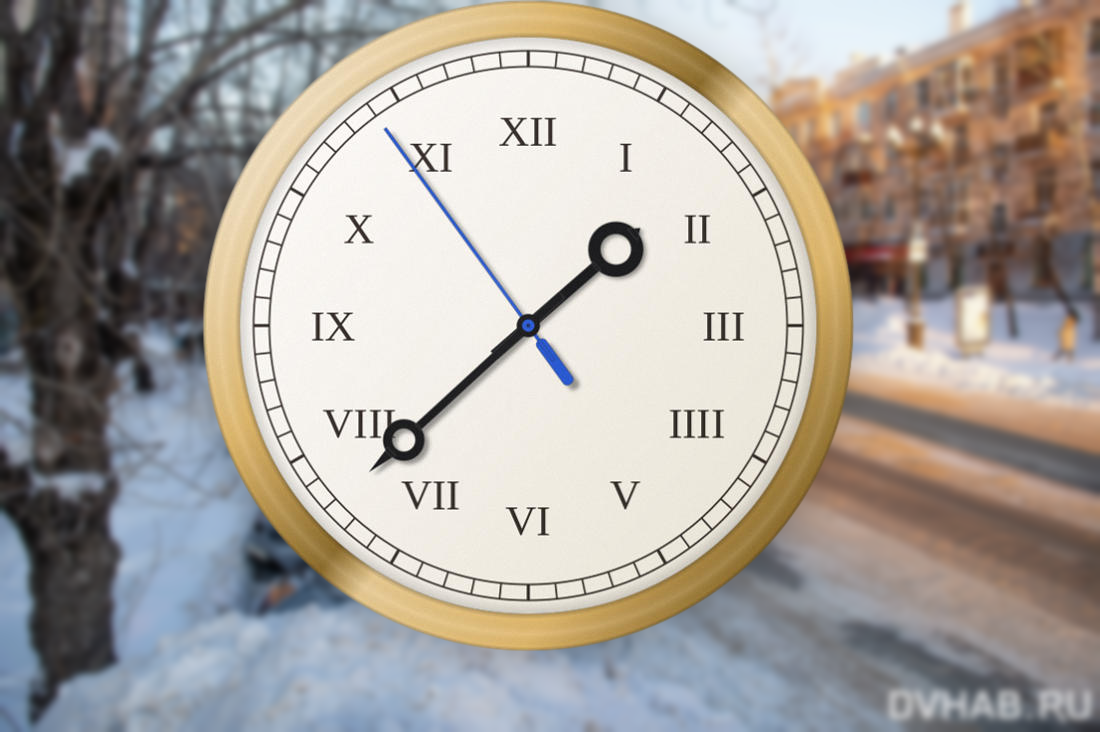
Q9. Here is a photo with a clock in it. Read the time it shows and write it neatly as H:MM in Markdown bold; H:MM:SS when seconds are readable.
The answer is **1:37:54**
